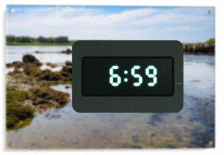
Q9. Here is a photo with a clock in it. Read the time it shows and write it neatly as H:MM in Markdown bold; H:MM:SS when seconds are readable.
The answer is **6:59**
